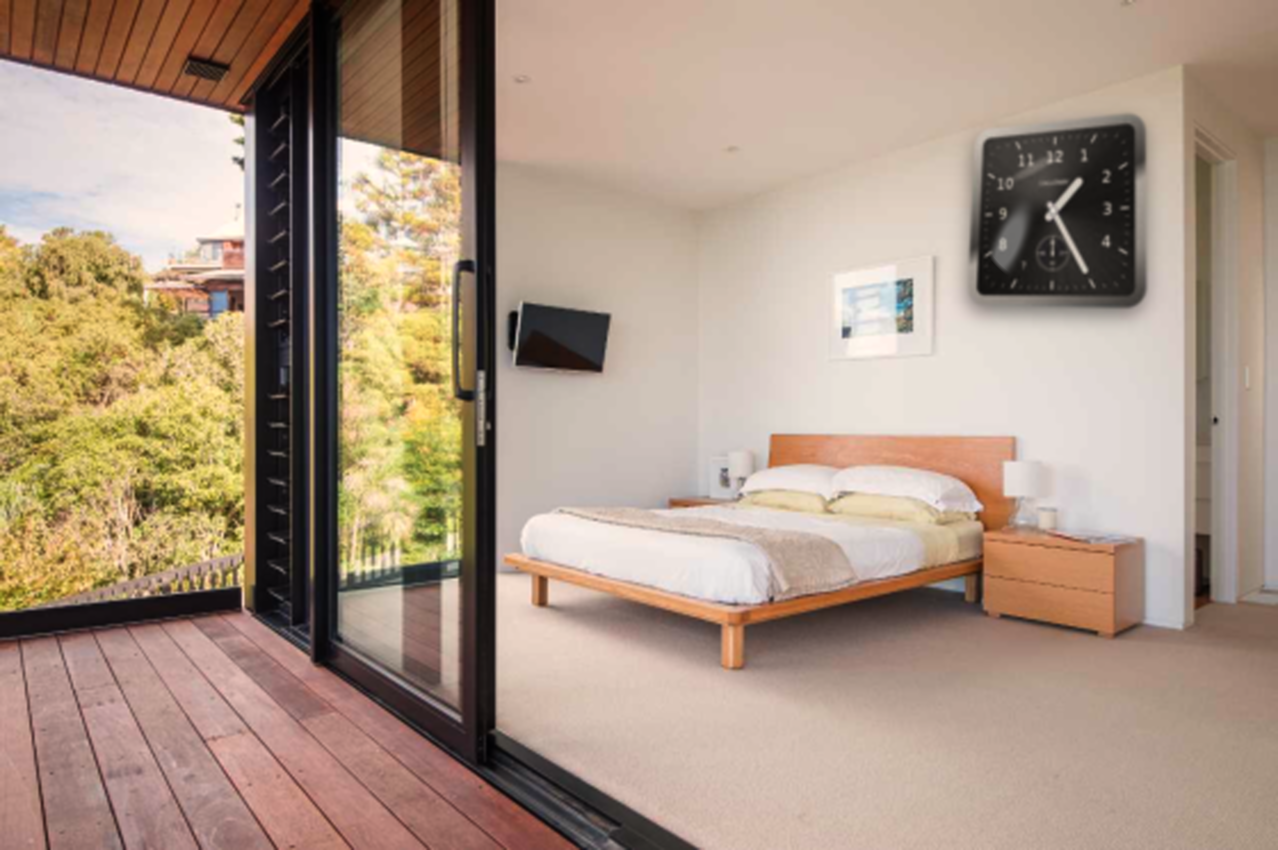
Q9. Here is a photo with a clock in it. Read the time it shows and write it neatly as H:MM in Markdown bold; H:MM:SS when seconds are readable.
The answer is **1:25**
